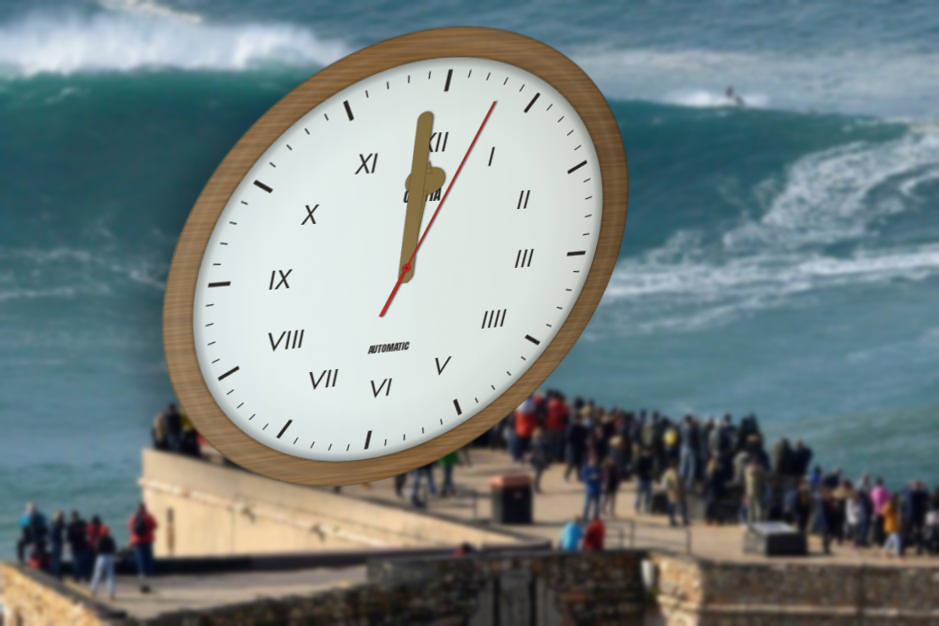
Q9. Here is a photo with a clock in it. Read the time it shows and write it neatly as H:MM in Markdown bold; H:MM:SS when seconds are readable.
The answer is **11:59:03**
